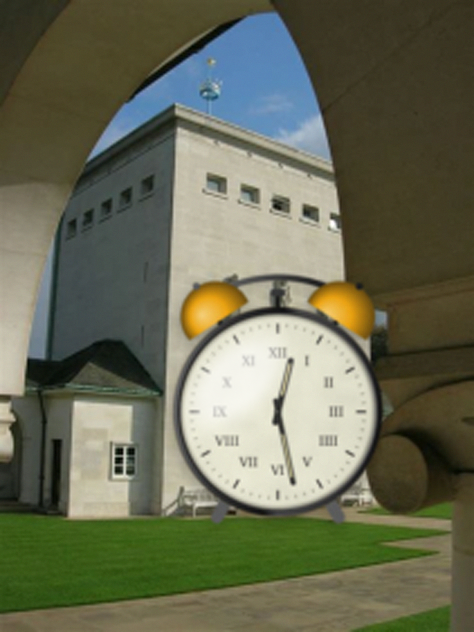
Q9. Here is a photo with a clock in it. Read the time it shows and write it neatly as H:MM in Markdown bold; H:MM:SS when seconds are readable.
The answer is **12:28**
